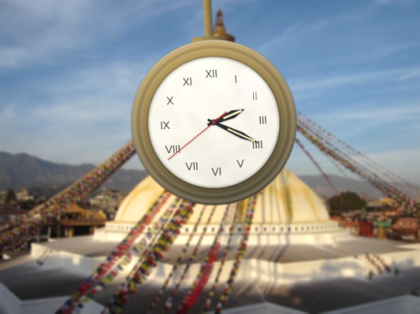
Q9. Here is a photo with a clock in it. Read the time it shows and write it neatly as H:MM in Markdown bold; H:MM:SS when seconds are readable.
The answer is **2:19:39**
